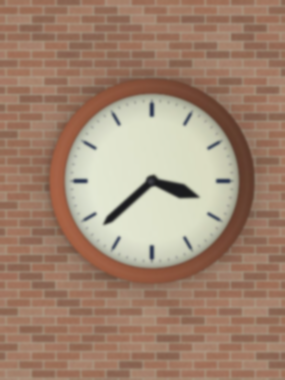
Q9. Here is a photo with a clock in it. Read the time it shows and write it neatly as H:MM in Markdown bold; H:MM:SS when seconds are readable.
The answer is **3:38**
